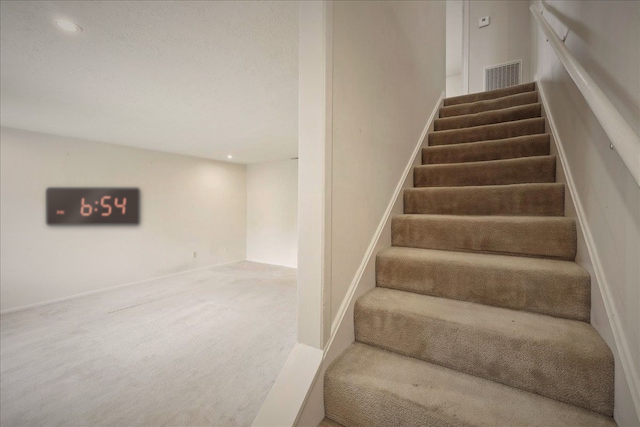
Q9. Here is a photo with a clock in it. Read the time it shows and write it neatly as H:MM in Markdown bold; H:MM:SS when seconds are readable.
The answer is **6:54**
